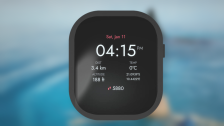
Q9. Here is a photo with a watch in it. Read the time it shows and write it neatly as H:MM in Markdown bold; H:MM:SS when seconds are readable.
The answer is **4:15**
